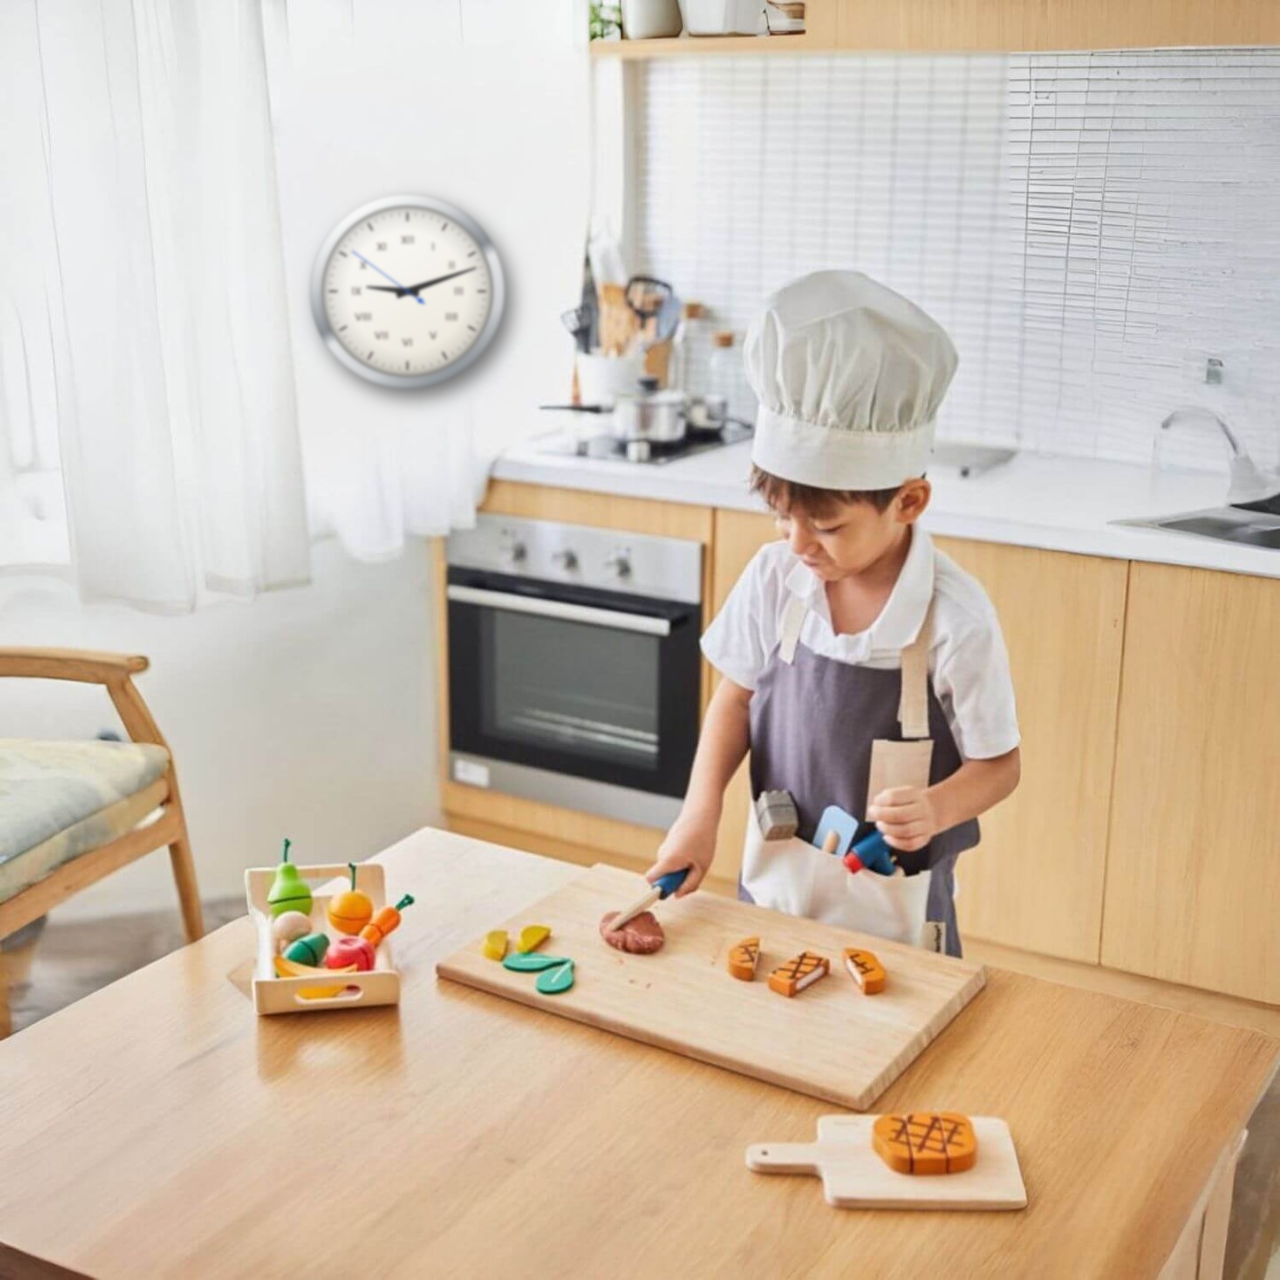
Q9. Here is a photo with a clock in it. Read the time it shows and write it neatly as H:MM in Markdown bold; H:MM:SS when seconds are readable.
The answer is **9:11:51**
